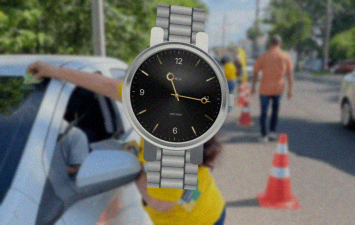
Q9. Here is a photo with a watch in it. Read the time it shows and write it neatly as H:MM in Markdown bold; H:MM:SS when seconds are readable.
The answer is **11:16**
